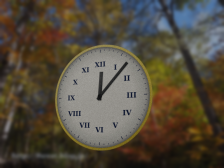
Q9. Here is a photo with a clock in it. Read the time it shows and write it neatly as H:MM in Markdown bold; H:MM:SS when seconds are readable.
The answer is **12:07**
